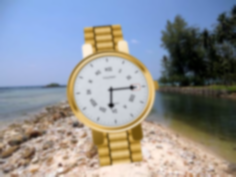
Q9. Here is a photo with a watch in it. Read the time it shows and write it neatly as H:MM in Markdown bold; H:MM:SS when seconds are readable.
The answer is **6:15**
